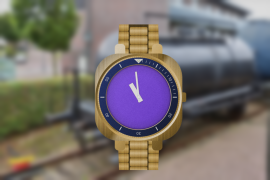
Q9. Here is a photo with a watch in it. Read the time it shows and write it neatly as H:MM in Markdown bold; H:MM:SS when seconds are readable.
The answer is **10:59**
